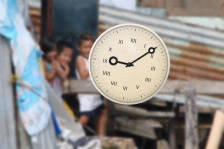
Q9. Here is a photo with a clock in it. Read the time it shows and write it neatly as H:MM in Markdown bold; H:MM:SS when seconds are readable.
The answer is **9:08**
